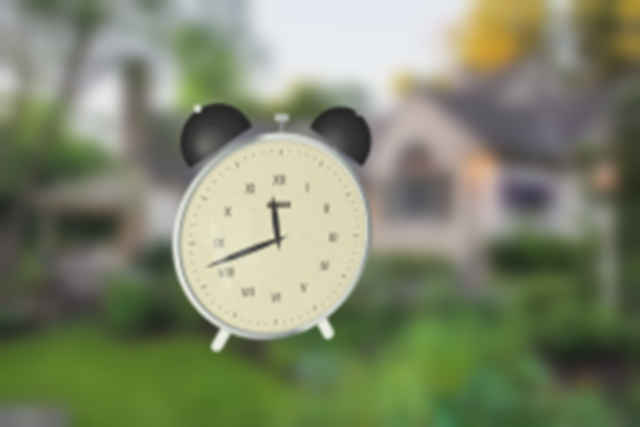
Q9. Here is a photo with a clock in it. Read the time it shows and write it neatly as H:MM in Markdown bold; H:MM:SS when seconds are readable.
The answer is **11:42**
